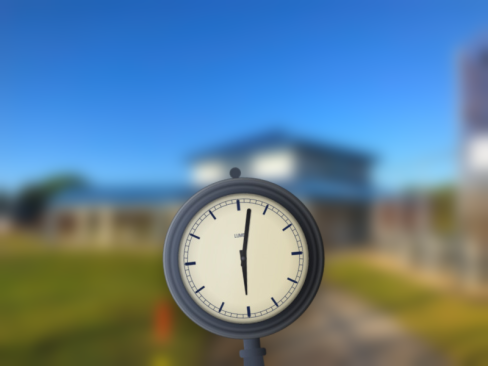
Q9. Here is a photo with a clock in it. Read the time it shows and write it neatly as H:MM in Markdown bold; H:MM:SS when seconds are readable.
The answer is **6:02**
